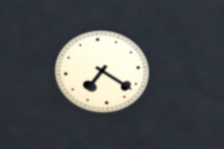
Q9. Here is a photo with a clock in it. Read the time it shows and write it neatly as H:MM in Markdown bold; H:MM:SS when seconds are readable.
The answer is **7:22**
